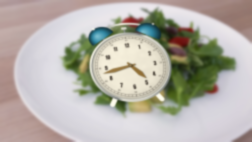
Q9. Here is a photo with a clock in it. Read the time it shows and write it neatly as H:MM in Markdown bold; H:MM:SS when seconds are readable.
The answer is **4:43**
